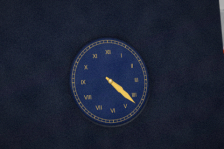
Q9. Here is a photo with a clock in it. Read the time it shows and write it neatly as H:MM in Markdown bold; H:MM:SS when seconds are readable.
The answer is **4:22**
